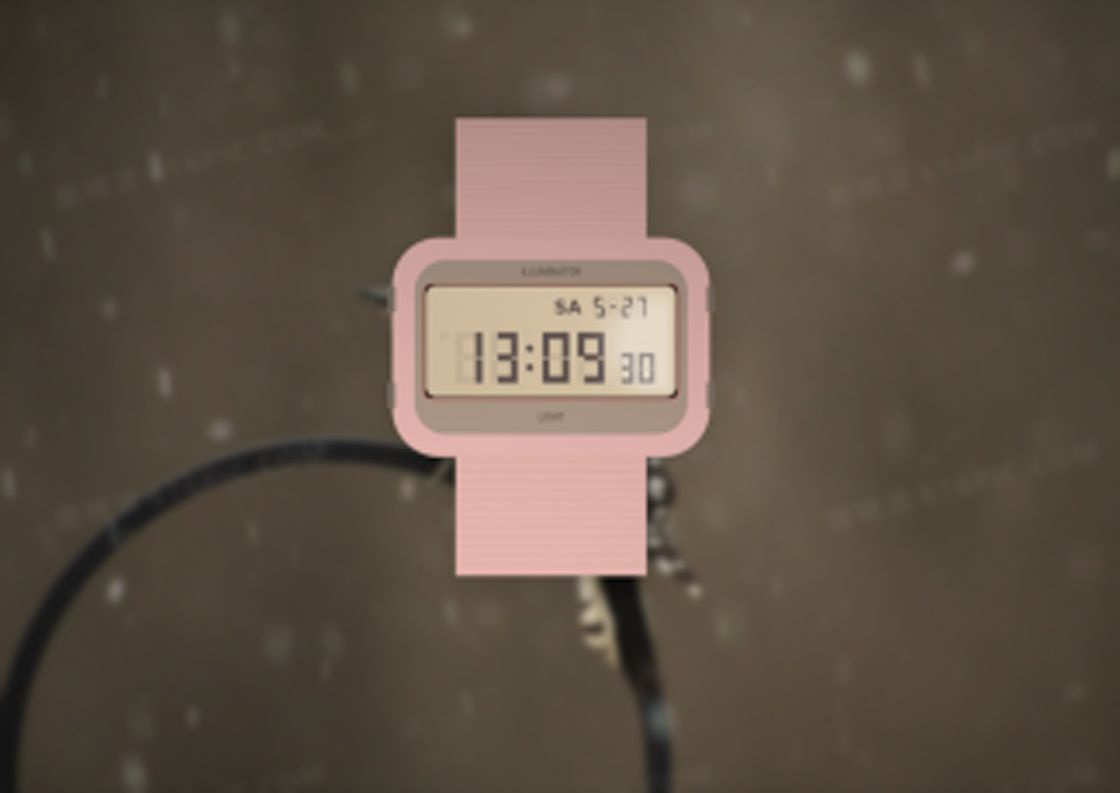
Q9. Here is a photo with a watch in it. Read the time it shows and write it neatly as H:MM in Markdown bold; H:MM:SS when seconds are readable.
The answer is **13:09:30**
